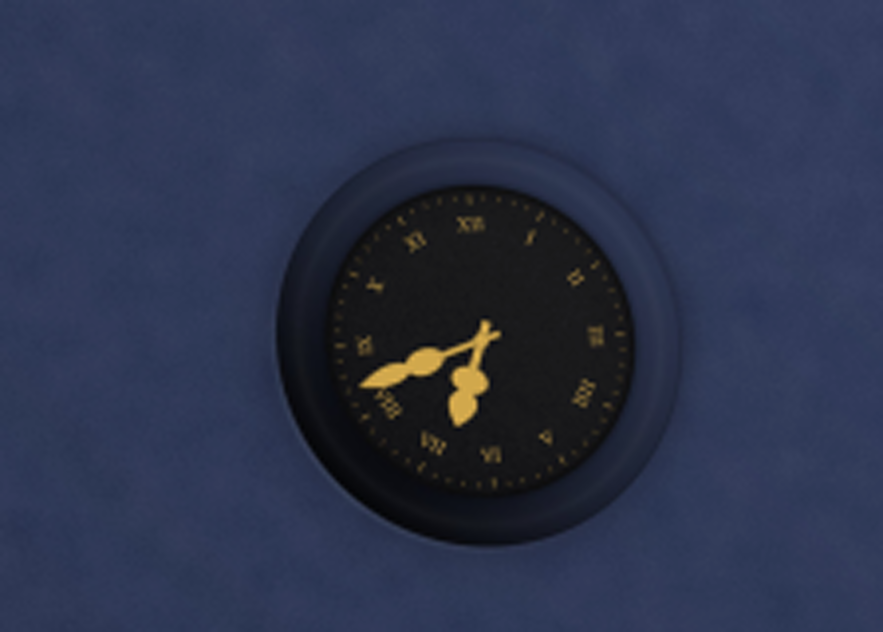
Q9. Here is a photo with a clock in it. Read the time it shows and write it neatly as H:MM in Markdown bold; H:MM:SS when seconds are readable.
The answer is **6:42**
